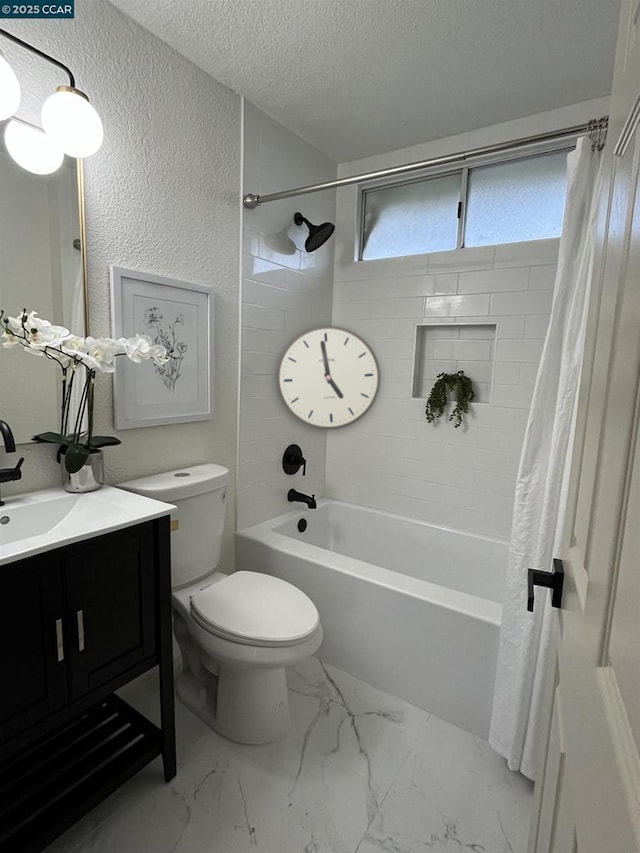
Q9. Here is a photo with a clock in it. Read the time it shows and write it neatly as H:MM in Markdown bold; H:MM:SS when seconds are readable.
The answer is **4:59**
